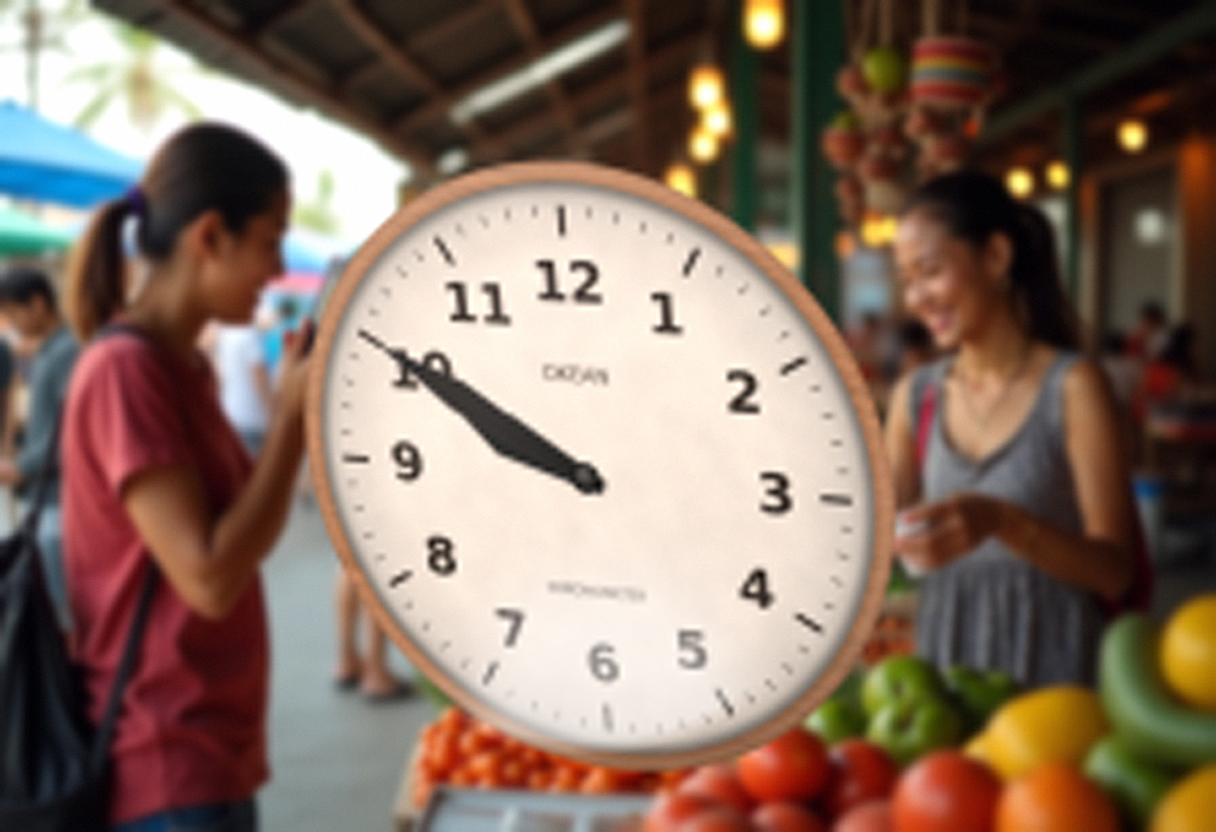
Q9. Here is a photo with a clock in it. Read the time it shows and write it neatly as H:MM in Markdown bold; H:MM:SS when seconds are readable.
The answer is **9:50**
